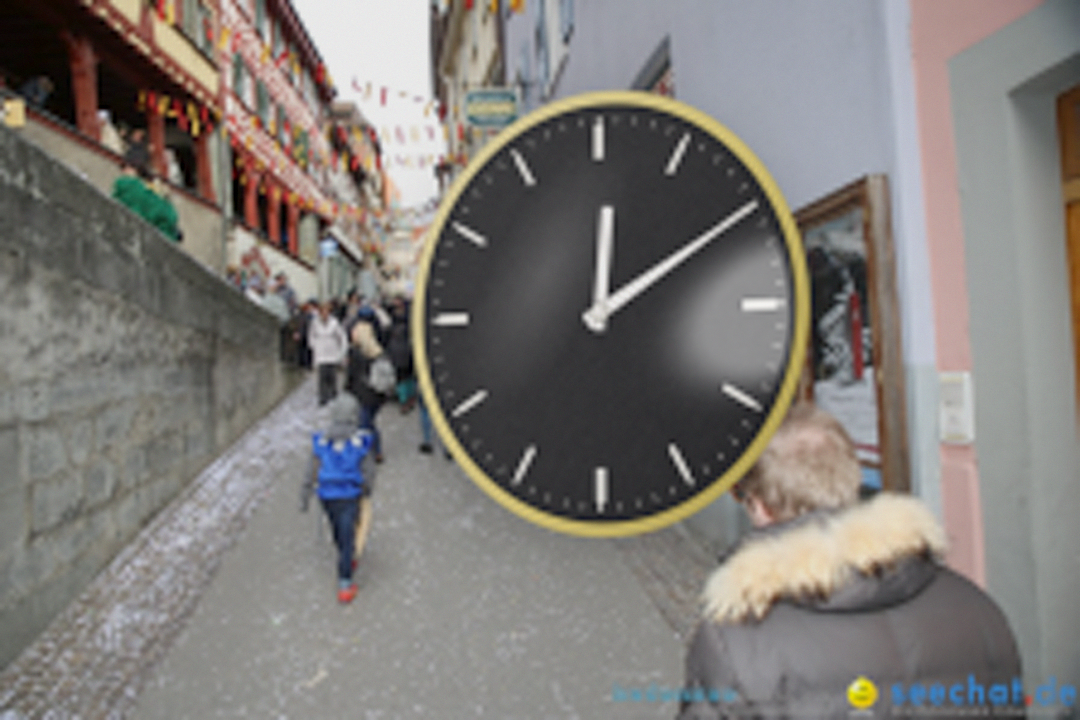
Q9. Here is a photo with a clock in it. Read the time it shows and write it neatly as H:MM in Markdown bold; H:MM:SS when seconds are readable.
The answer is **12:10**
